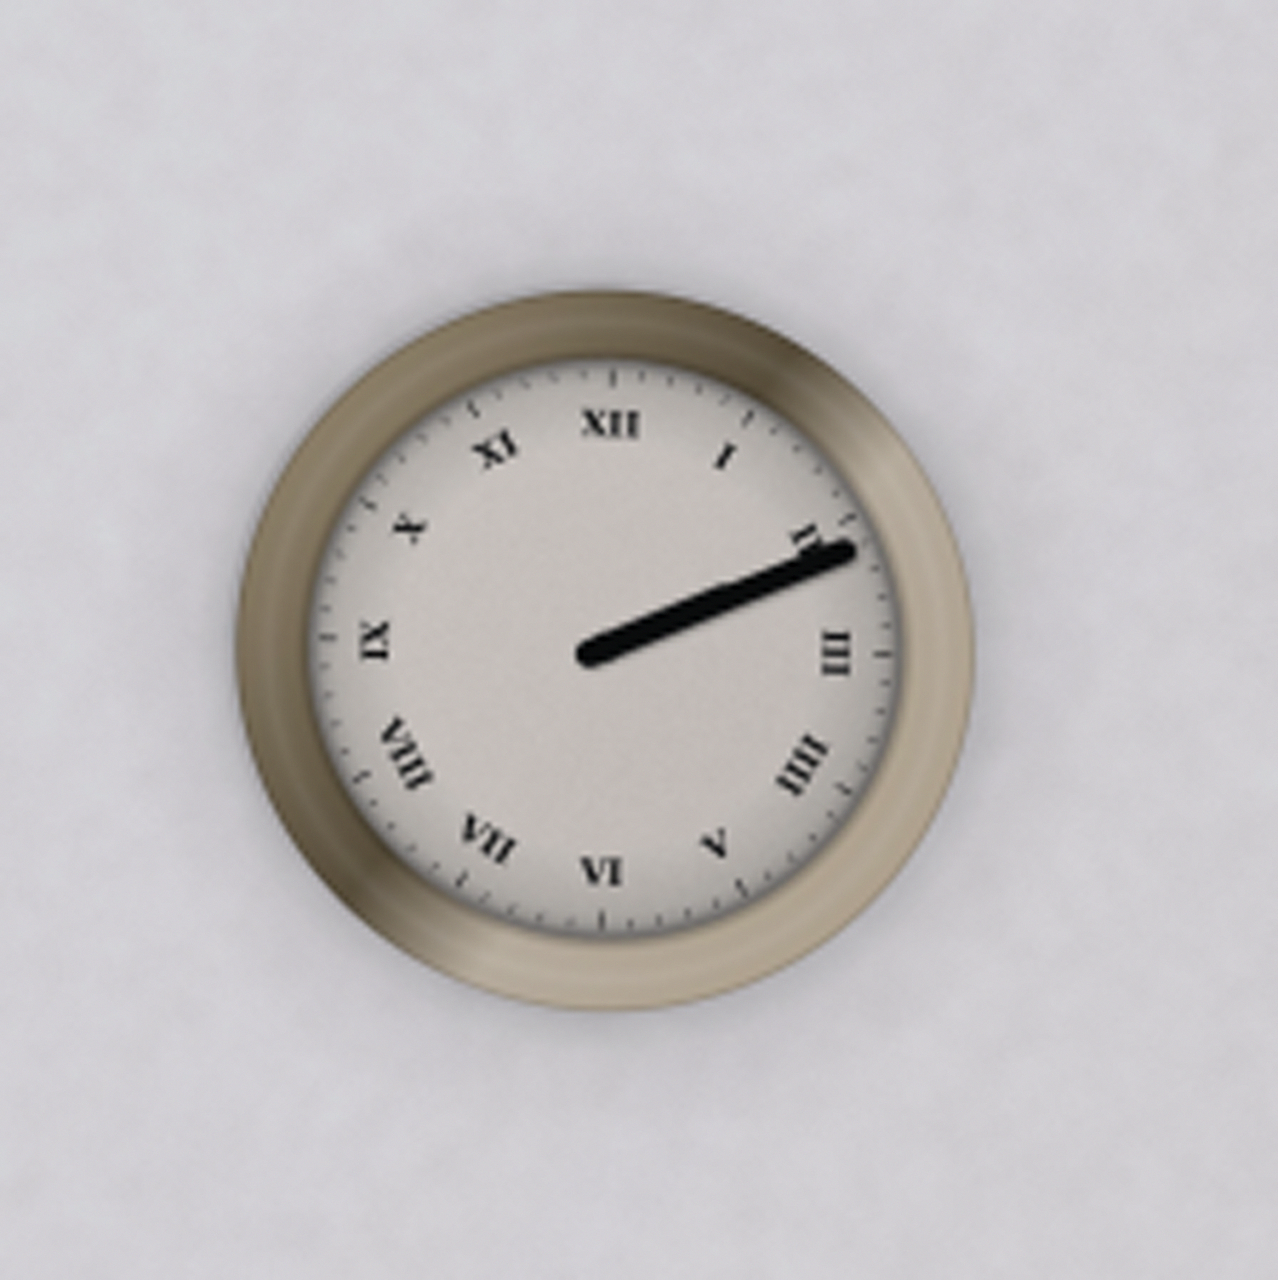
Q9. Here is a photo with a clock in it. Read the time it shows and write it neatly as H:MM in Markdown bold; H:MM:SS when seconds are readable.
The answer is **2:11**
